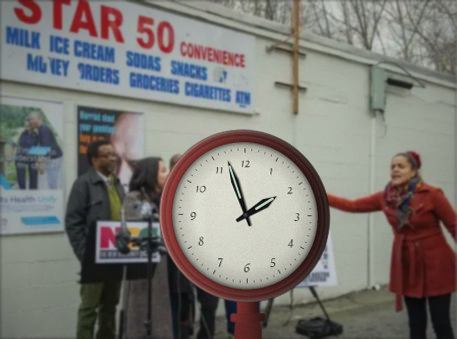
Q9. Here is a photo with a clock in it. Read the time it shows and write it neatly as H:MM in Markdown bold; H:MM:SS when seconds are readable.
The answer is **1:57**
